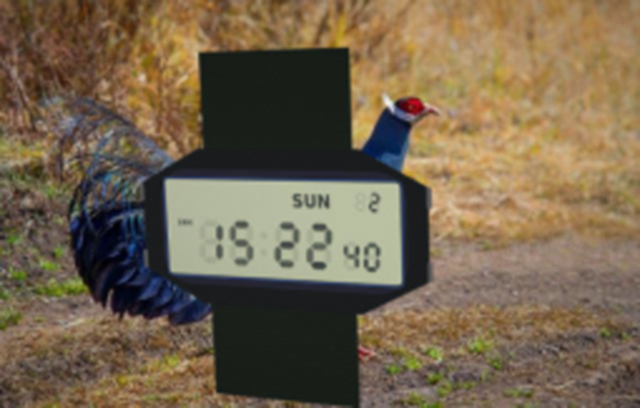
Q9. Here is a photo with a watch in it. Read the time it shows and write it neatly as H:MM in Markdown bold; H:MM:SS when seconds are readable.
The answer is **15:22:40**
